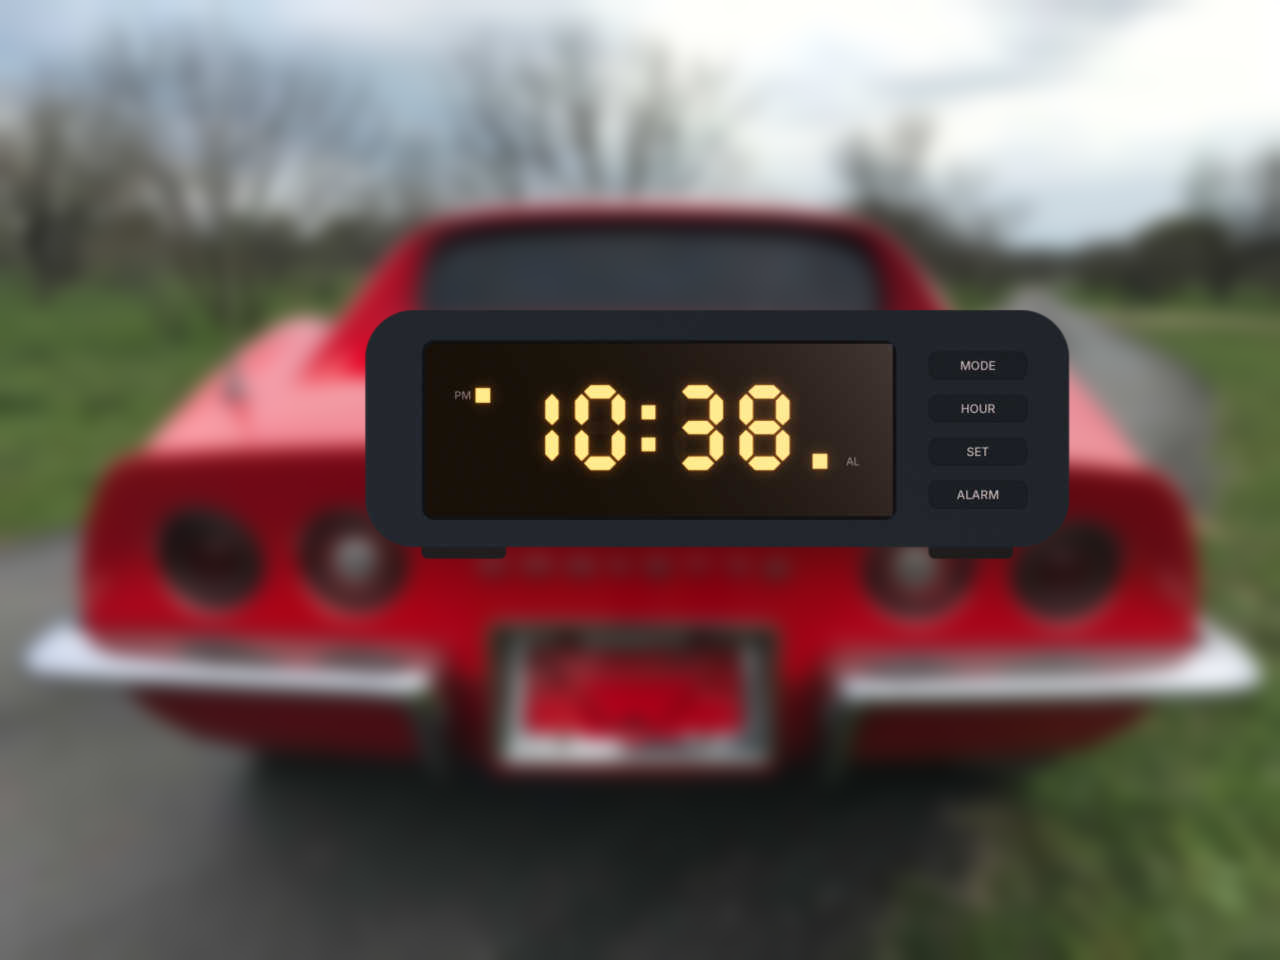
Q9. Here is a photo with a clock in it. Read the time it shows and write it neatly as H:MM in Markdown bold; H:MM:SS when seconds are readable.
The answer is **10:38**
